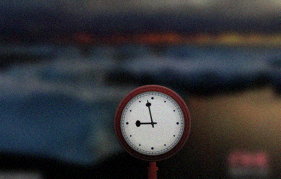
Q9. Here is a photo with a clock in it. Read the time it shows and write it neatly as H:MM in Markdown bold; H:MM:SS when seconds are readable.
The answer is **8:58**
